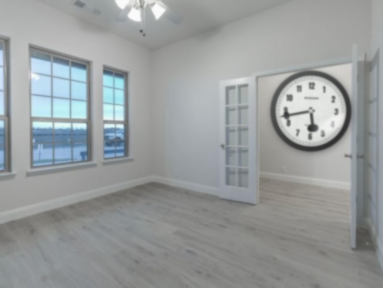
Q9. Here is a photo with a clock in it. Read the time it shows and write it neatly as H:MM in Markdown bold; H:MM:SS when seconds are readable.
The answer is **5:43**
